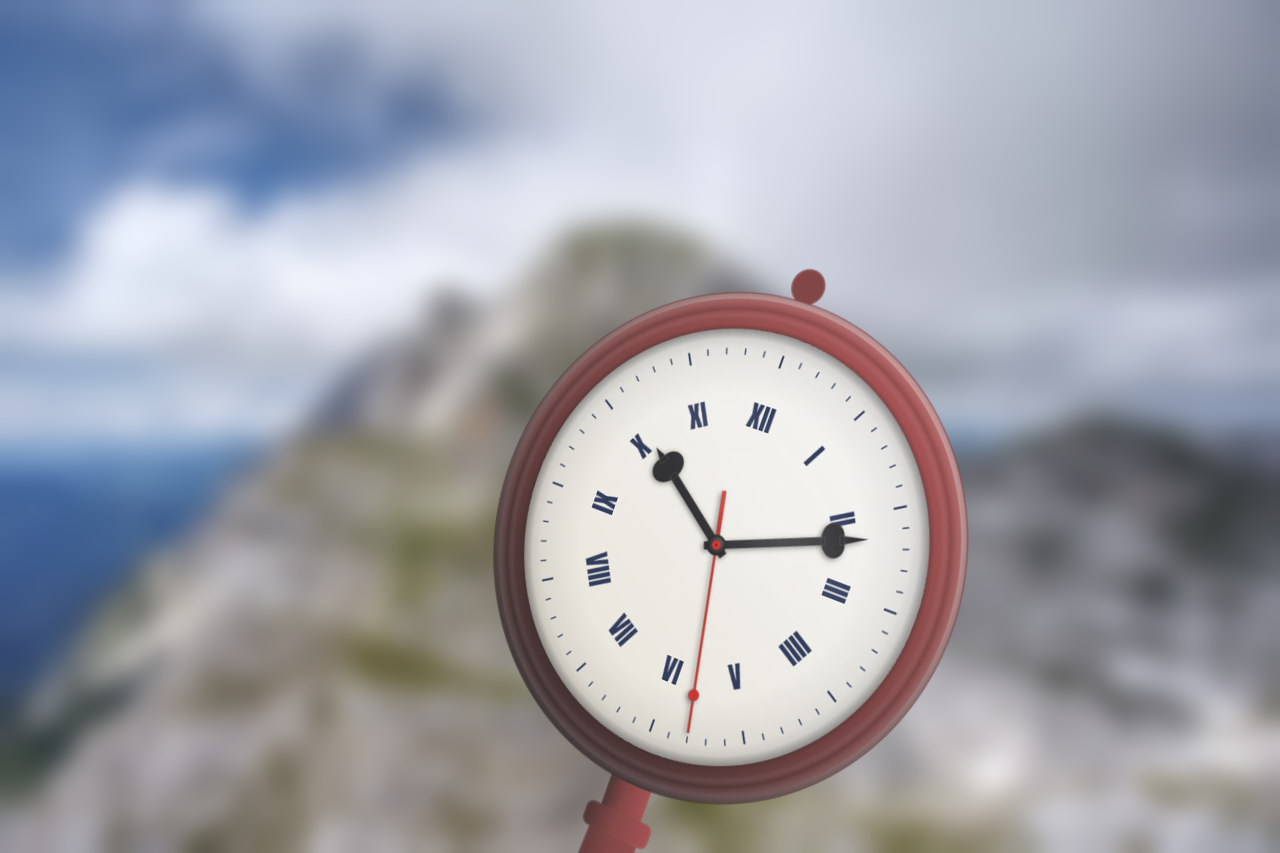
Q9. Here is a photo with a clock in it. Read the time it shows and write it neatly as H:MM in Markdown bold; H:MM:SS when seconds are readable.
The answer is **10:11:28**
